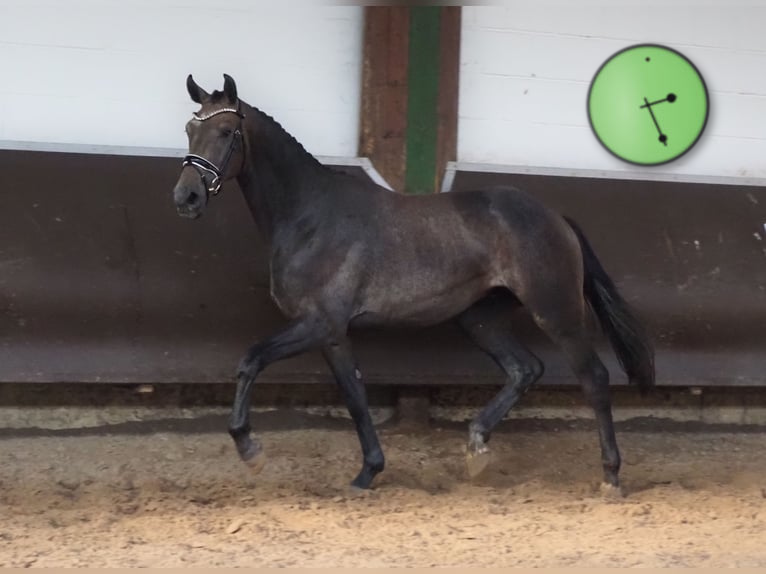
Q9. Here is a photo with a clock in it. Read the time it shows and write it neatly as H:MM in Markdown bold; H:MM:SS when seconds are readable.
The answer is **2:26**
